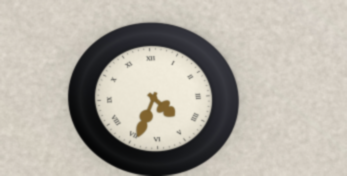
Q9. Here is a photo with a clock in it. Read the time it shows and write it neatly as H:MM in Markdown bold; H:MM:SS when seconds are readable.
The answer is **4:34**
